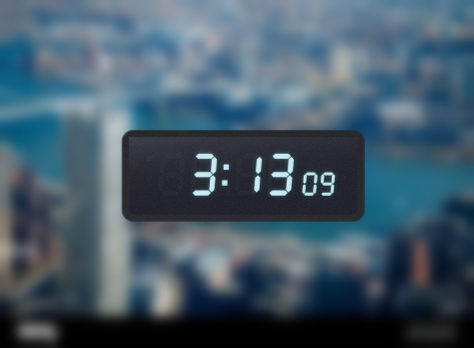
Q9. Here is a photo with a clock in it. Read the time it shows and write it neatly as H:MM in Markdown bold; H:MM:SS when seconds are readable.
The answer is **3:13:09**
